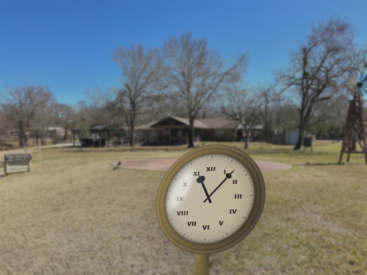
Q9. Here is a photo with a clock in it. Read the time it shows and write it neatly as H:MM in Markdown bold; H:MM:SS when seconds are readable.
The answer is **11:07**
